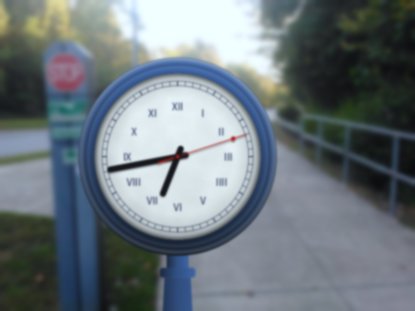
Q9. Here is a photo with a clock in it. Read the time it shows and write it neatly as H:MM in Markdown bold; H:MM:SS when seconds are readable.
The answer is **6:43:12**
